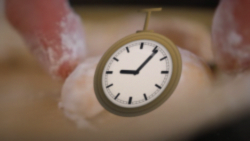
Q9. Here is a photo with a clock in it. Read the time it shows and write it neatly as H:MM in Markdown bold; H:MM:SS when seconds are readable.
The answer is **9:06**
